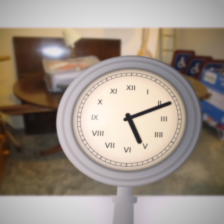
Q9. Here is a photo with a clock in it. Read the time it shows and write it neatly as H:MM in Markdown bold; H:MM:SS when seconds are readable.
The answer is **5:11**
